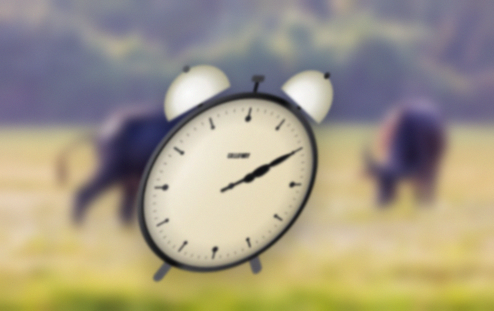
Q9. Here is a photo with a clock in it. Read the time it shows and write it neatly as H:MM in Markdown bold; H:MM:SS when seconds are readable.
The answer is **2:10**
